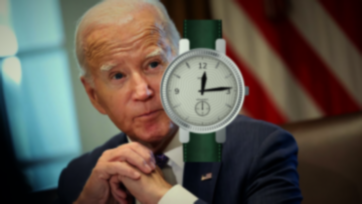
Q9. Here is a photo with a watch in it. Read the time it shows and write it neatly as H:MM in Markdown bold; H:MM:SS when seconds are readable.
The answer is **12:14**
